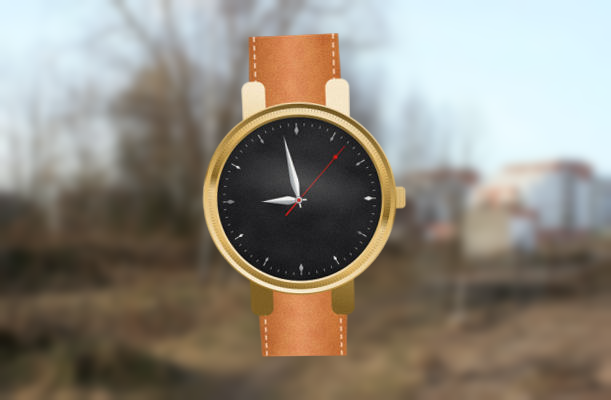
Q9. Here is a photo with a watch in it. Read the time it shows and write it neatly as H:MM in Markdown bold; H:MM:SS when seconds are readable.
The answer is **8:58:07**
